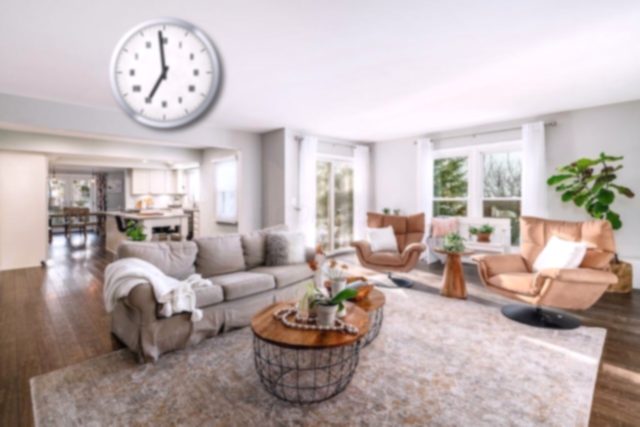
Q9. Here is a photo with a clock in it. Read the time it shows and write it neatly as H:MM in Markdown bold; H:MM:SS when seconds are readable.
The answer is **6:59**
